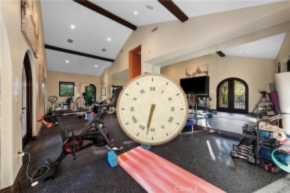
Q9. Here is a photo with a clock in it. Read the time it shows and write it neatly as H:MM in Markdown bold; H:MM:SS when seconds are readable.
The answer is **6:32**
